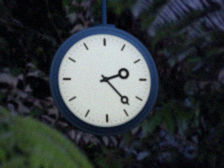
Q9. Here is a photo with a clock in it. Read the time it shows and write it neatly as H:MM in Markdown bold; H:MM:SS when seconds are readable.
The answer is **2:23**
